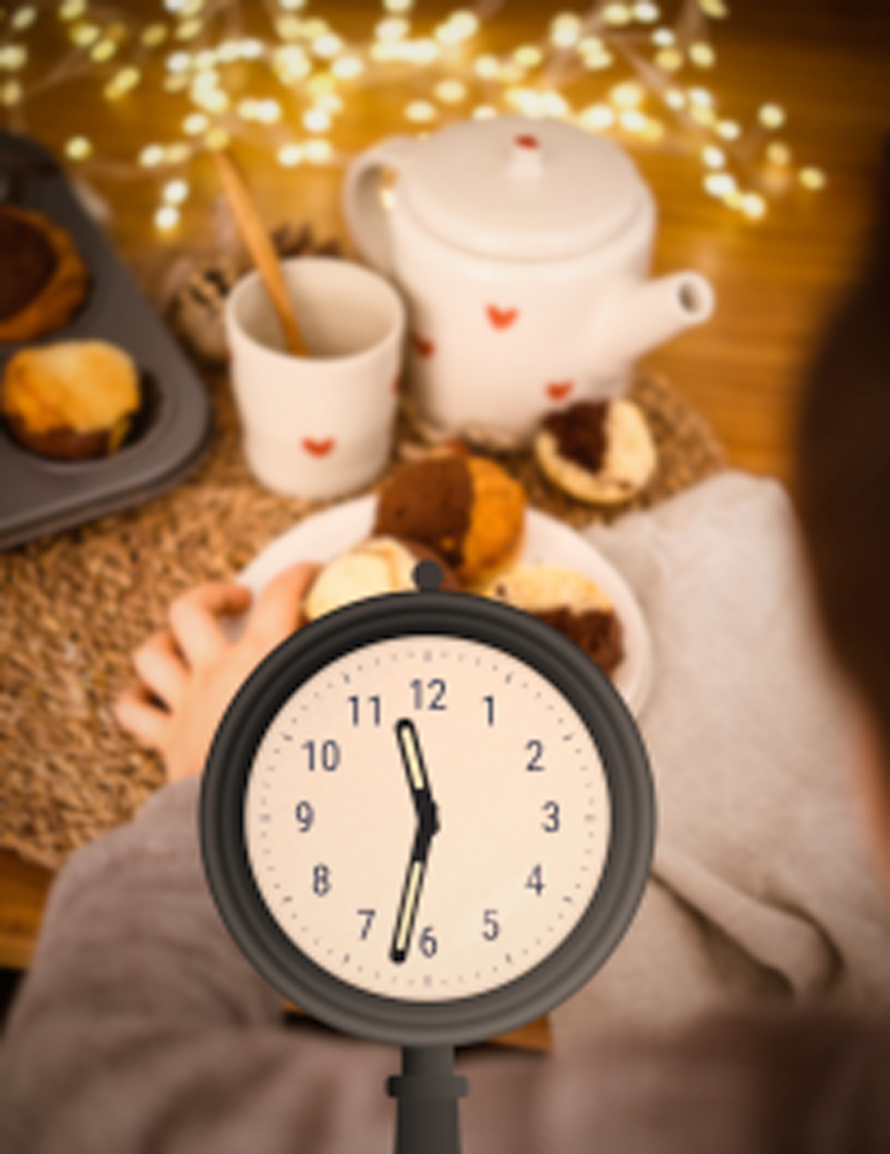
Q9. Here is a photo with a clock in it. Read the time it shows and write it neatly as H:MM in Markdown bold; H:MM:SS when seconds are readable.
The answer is **11:32**
